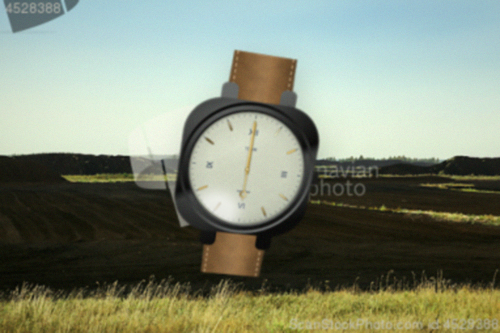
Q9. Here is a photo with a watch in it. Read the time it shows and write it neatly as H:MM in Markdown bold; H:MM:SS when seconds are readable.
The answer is **6:00**
